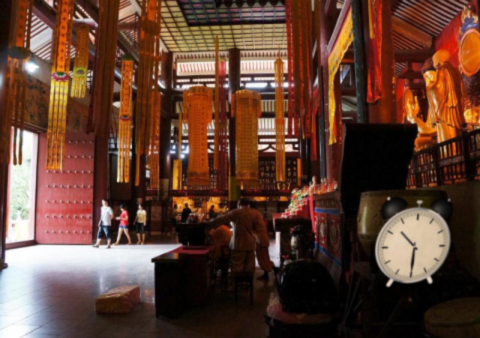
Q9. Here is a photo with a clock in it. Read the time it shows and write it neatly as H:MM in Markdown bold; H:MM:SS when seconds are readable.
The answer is **10:30**
